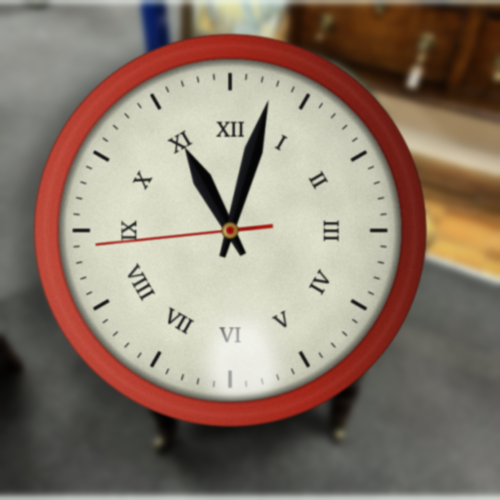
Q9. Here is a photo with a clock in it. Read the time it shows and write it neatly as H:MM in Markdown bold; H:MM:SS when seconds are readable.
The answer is **11:02:44**
